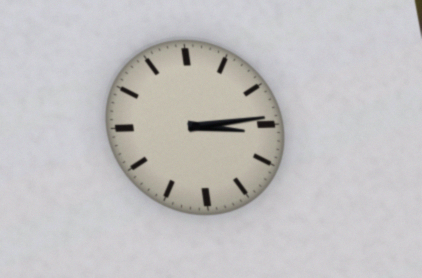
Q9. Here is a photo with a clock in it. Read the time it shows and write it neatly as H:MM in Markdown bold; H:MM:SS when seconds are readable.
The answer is **3:14**
